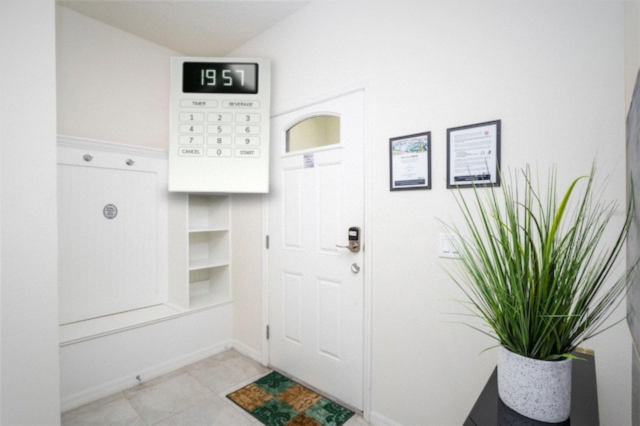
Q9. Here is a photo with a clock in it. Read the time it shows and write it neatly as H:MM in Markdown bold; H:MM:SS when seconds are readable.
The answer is **19:57**
